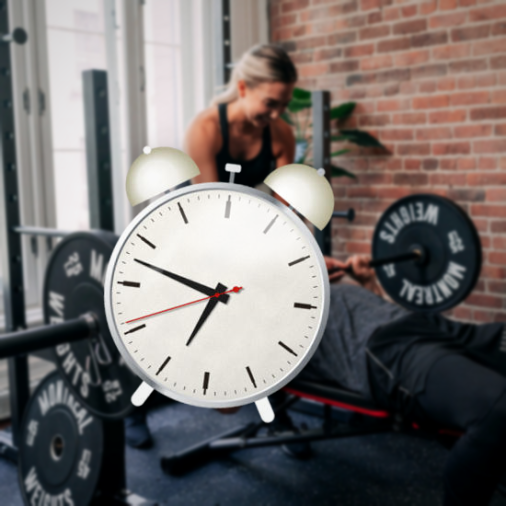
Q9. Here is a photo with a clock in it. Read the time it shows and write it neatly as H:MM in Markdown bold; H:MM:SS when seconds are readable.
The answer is **6:47:41**
